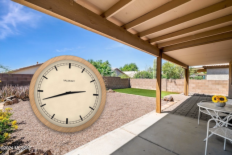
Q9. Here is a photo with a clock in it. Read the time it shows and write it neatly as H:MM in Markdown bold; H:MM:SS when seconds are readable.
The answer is **2:42**
